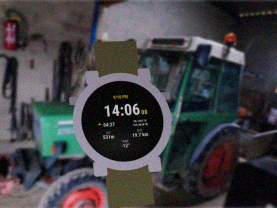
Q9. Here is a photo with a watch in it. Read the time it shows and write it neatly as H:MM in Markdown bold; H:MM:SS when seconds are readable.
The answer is **14:06**
